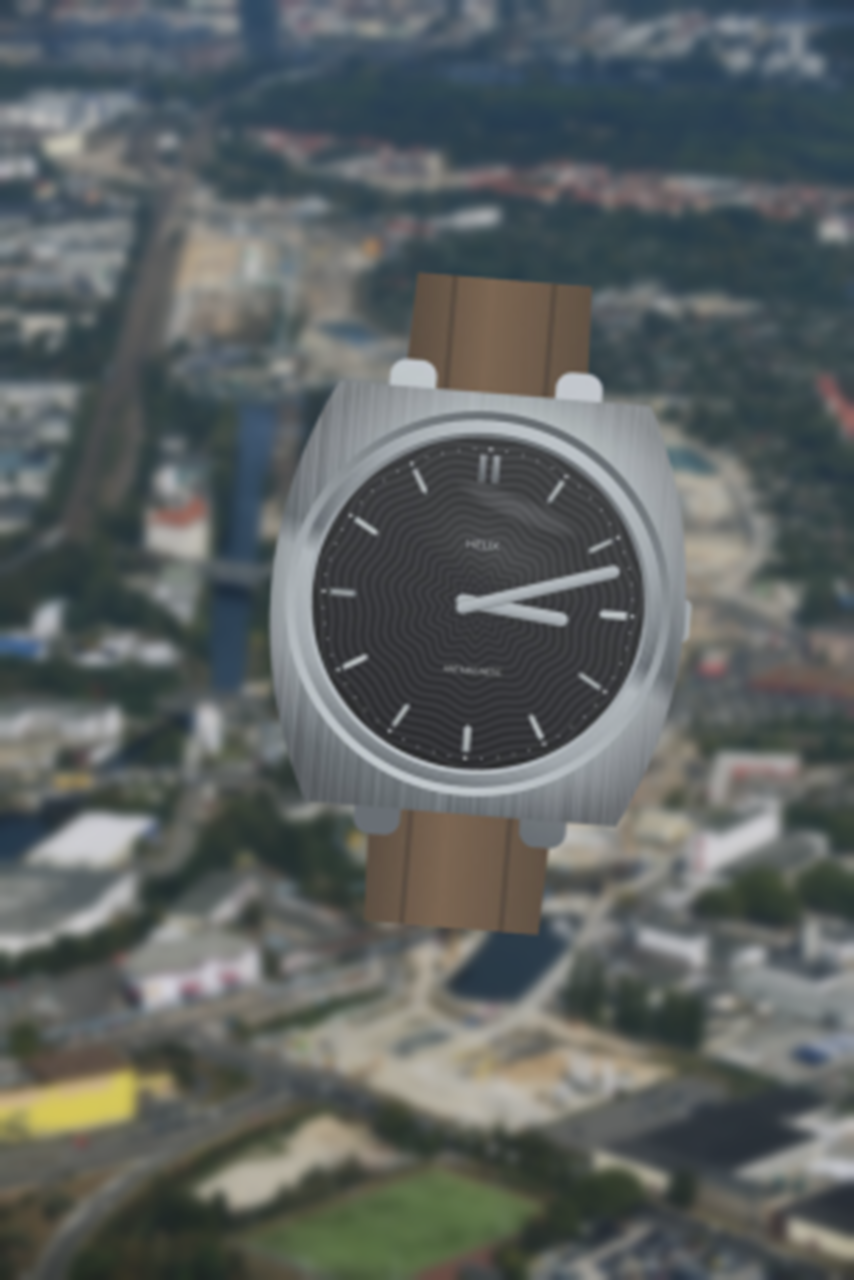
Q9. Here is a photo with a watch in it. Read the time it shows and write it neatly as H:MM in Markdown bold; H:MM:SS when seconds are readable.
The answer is **3:12**
